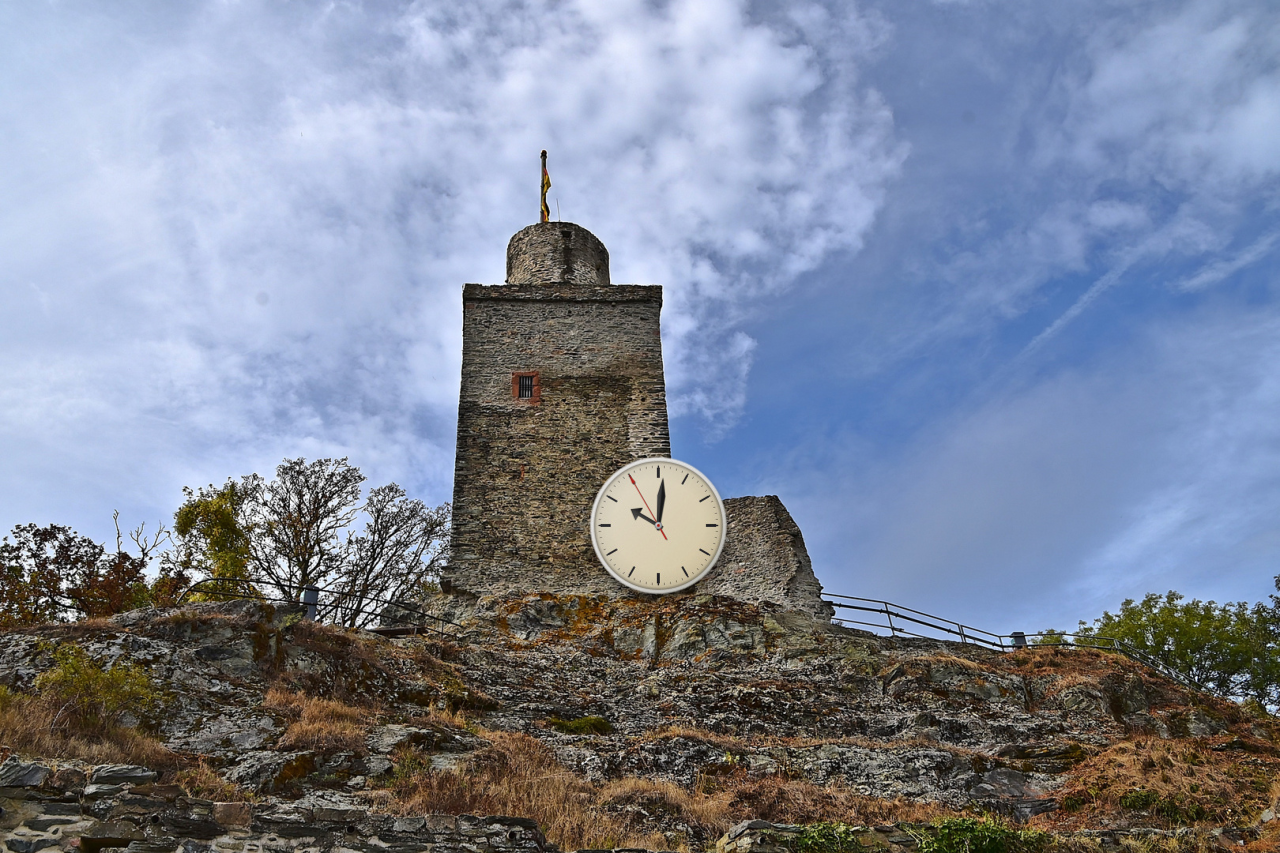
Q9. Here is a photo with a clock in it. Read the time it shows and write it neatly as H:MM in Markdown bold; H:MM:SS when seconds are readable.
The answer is **10:00:55**
